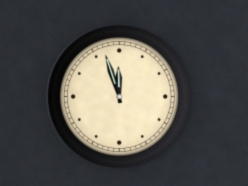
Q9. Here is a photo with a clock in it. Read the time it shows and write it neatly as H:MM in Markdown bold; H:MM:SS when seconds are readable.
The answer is **11:57**
